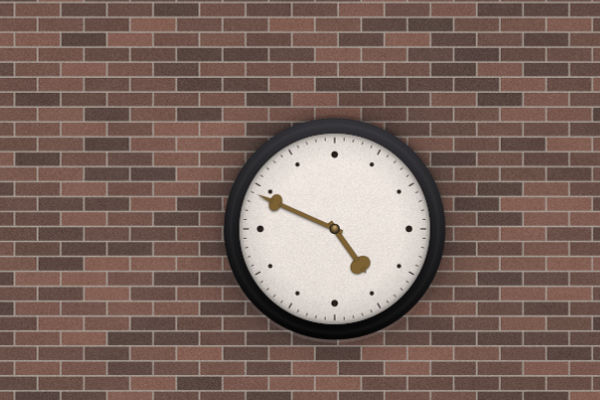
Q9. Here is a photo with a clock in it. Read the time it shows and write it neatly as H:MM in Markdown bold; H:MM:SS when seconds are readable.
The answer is **4:49**
